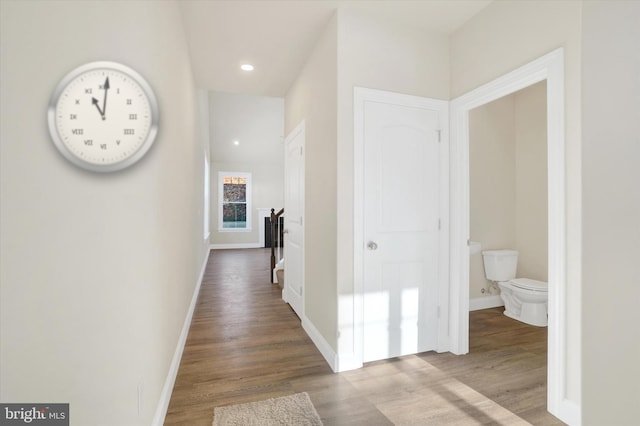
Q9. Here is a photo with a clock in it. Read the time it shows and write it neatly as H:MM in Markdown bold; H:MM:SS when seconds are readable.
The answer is **11:01**
